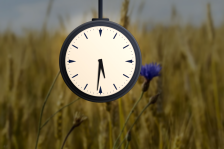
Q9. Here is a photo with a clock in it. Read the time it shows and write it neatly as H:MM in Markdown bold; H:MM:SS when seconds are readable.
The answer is **5:31**
